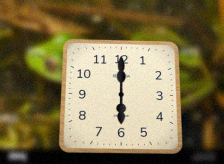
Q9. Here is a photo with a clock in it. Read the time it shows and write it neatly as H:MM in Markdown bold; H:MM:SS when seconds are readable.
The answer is **6:00**
